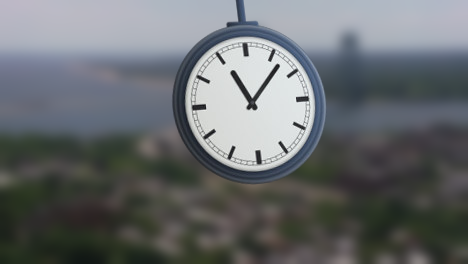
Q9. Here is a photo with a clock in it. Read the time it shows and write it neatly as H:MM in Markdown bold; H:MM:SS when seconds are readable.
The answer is **11:07**
